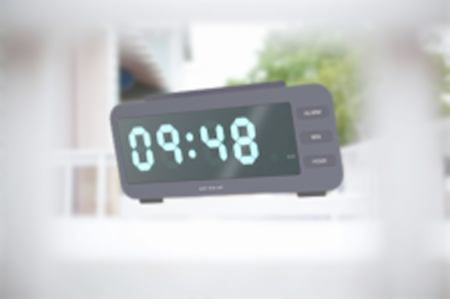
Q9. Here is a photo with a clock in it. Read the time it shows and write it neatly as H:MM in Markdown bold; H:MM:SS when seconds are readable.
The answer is **9:48**
